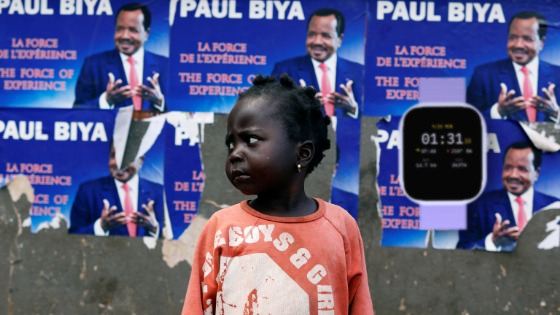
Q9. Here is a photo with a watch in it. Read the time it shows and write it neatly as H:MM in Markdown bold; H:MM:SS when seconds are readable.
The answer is **1:31**
